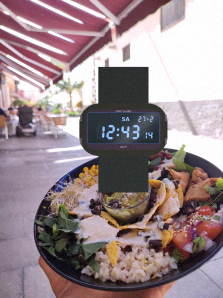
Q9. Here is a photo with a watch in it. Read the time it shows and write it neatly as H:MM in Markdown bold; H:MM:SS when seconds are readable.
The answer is **12:43:14**
